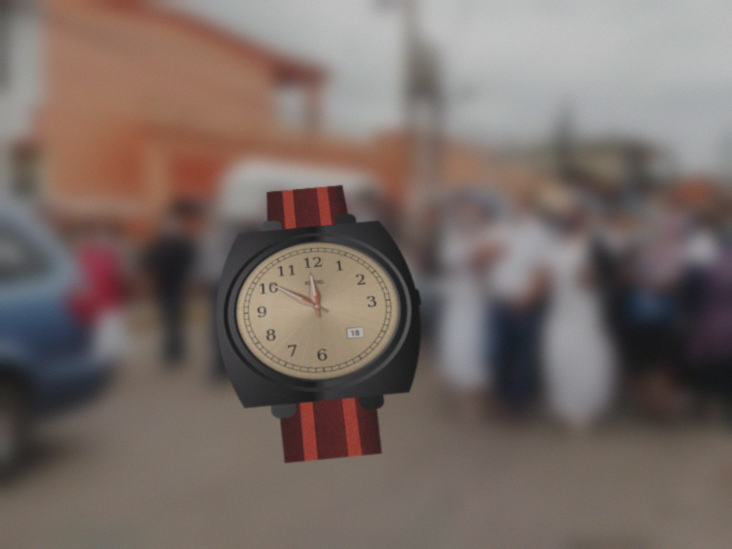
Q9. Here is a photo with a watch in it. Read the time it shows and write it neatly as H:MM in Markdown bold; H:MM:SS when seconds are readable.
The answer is **11:51**
